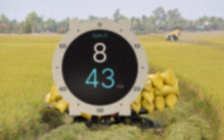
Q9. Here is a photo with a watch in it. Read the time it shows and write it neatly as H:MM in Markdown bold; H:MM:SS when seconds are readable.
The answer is **8:43**
